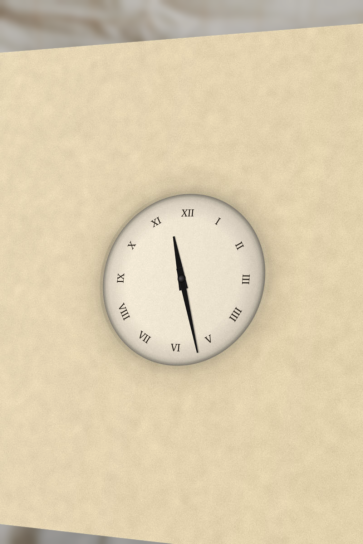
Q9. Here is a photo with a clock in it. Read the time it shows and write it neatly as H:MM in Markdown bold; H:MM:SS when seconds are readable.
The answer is **11:27**
